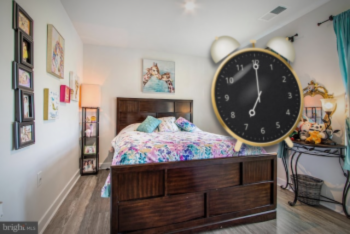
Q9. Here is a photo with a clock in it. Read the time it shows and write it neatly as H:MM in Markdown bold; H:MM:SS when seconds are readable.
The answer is **7:00**
